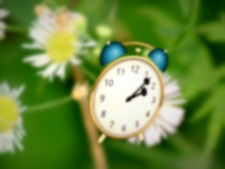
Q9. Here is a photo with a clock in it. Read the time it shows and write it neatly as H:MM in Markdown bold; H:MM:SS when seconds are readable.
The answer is **2:07**
